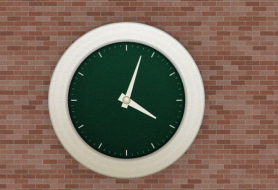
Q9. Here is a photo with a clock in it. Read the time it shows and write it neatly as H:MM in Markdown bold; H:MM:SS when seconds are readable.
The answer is **4:03**
